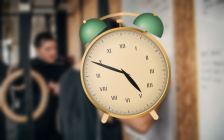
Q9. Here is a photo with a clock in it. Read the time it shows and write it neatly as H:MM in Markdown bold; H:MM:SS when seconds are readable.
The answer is **4:49**
